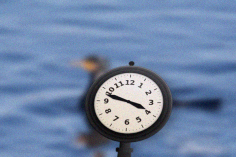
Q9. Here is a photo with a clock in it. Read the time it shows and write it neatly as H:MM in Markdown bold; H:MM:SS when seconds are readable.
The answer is **3:48**
